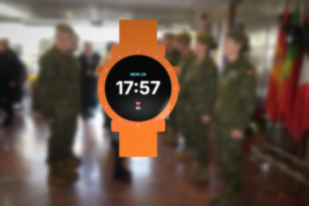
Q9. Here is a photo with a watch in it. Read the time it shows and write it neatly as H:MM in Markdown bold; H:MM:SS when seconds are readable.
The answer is **17:57**
